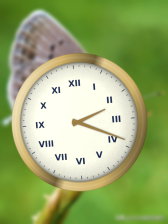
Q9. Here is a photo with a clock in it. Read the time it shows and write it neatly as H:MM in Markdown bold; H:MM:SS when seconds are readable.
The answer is **2:19**
